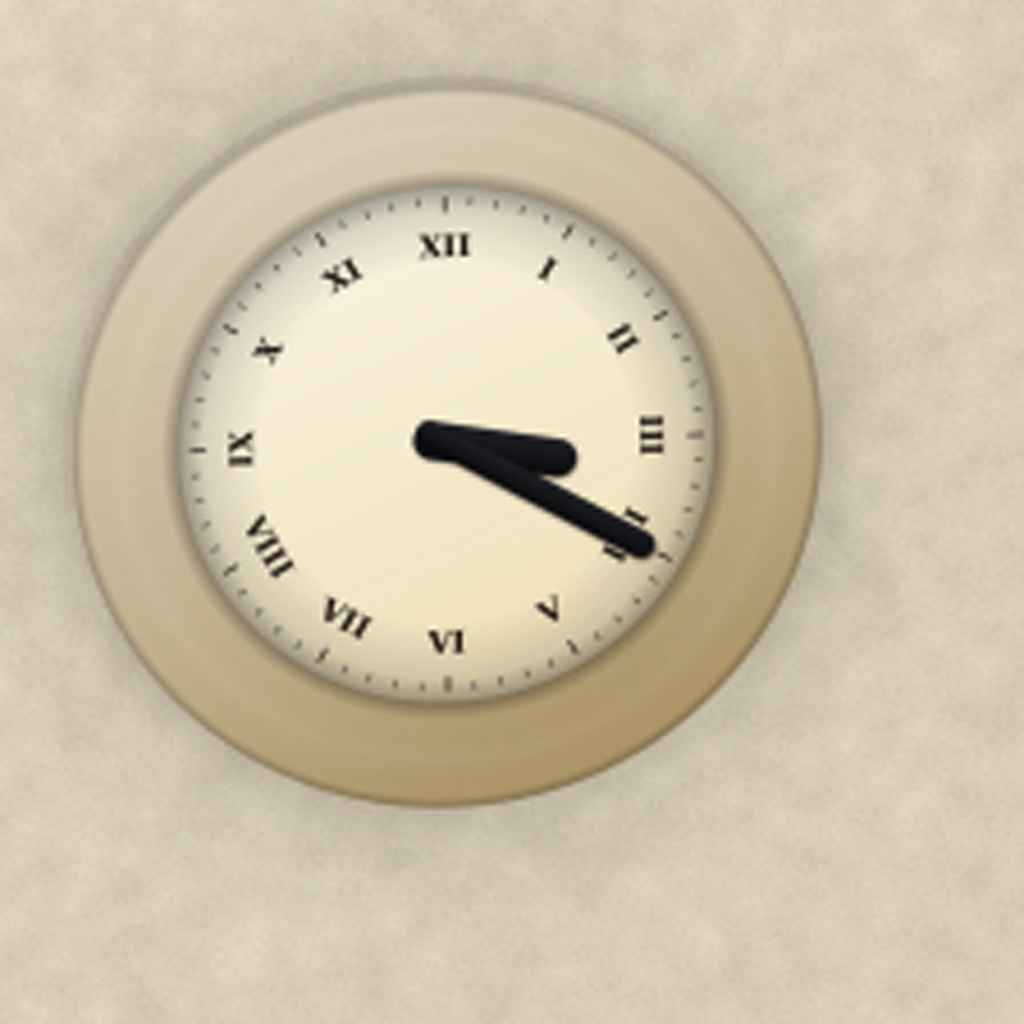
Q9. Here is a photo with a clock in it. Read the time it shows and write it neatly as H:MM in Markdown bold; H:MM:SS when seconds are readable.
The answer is **3:20**
